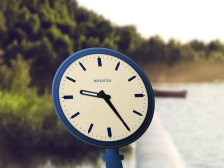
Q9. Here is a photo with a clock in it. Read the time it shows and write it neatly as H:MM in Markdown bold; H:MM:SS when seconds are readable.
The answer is **9:25**
